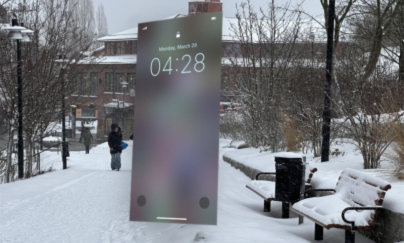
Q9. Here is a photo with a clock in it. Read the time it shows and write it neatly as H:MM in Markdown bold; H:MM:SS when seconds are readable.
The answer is **4:28**
